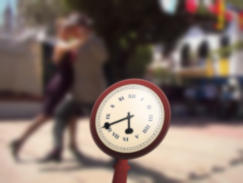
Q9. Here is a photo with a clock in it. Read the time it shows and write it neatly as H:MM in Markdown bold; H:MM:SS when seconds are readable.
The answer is **5:41**
